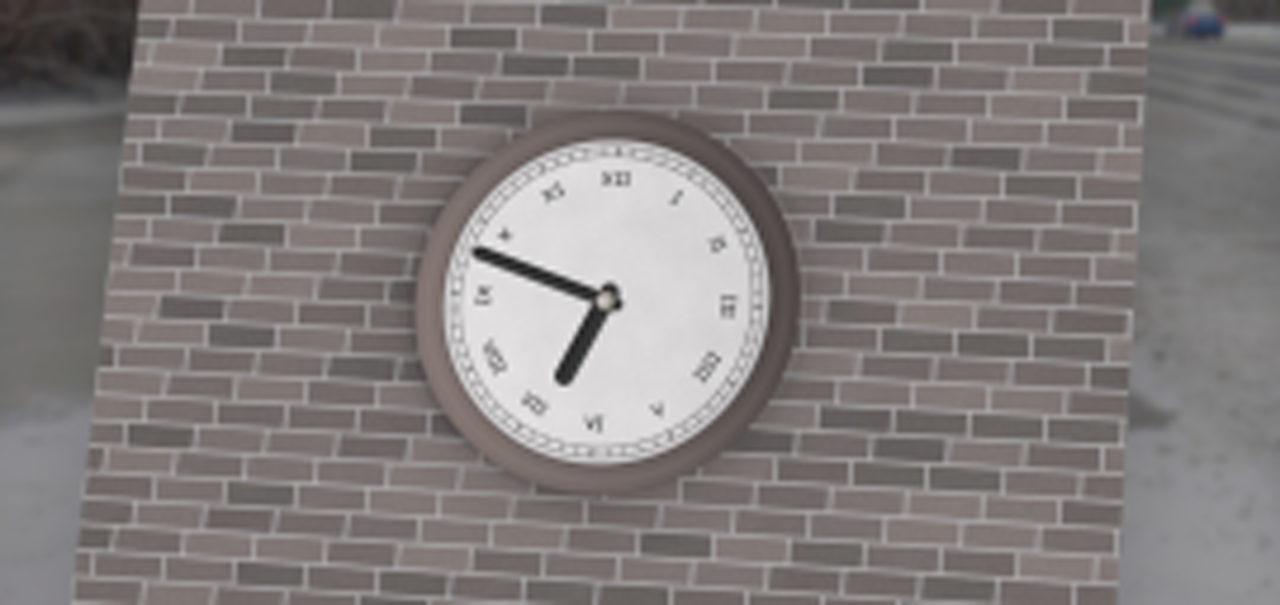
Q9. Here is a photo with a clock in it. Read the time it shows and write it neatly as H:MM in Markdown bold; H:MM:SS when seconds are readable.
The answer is **6:48**
